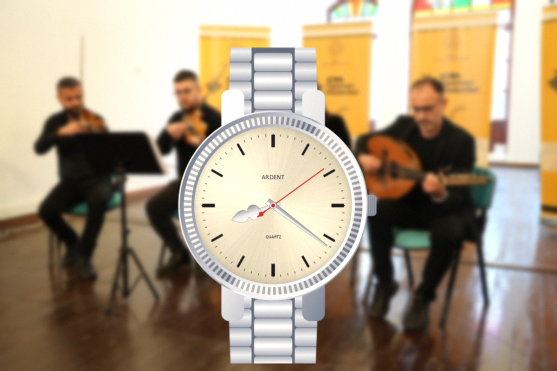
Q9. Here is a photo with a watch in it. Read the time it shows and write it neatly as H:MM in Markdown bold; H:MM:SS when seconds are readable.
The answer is **8:21:09**
